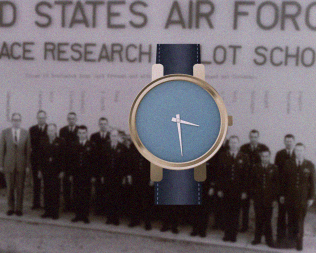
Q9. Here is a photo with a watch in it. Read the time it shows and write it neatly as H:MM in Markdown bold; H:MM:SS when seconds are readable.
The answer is **3:29**
